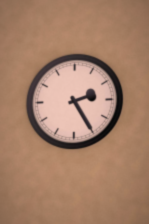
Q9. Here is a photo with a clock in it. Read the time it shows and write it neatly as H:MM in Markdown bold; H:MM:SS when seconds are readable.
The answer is **2:25**
